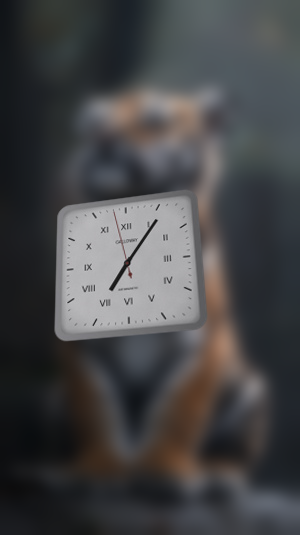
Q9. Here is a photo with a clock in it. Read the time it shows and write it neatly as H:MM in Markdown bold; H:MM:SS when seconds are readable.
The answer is **7:05:58**
